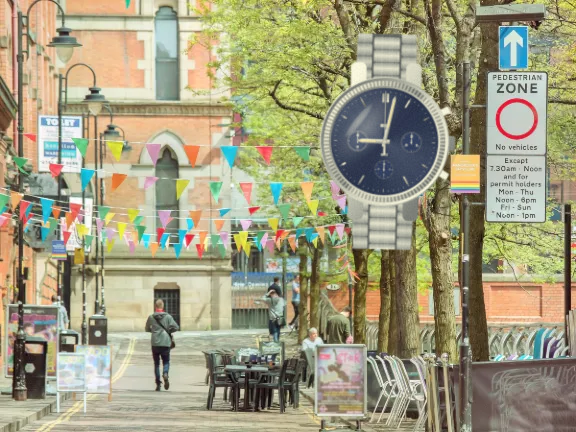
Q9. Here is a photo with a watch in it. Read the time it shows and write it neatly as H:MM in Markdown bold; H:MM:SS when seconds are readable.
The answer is **9:02**
